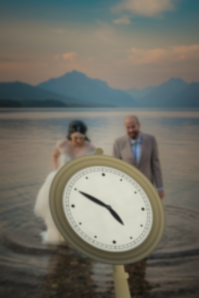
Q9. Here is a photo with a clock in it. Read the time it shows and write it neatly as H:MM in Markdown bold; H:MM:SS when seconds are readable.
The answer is **4:50**
